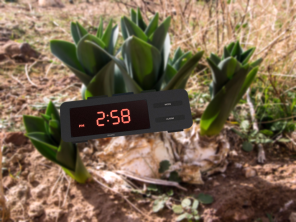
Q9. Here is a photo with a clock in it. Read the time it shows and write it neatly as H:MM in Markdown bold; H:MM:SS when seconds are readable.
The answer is **2:58**
